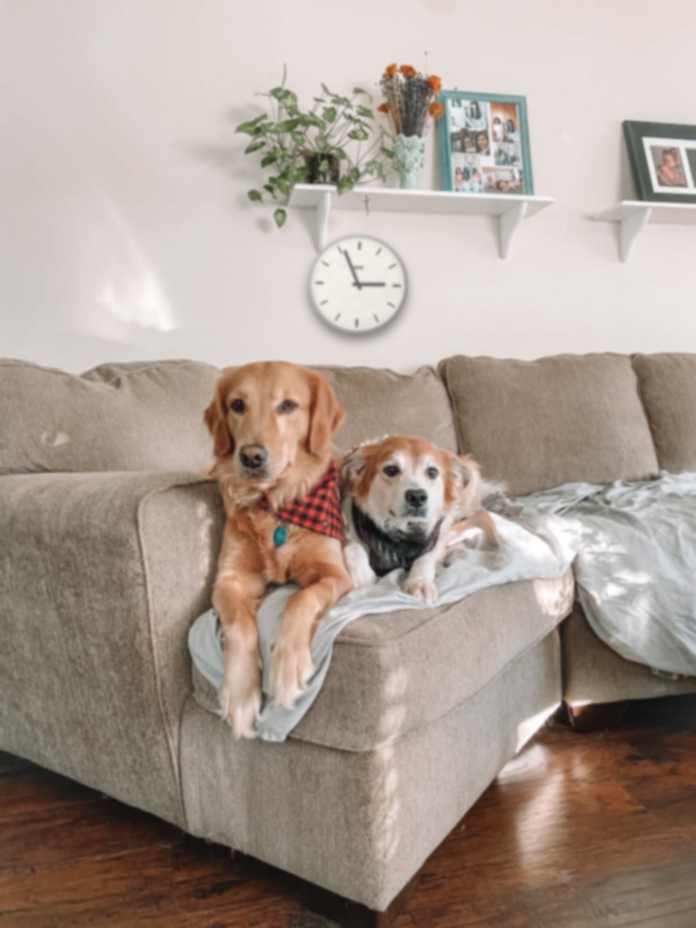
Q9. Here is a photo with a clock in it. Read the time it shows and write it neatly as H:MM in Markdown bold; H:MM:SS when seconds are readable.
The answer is **2:56**
